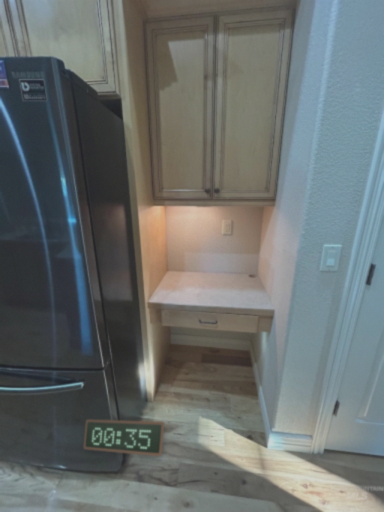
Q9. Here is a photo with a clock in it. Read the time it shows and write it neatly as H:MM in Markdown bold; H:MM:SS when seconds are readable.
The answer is **0:35**
